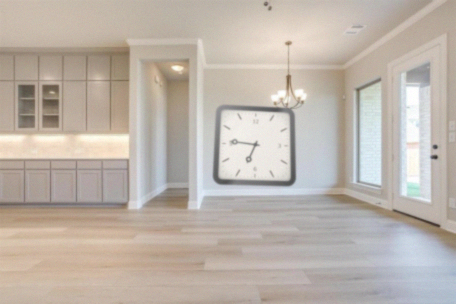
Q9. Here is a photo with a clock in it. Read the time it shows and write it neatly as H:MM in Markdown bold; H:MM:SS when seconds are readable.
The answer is **6:46**
